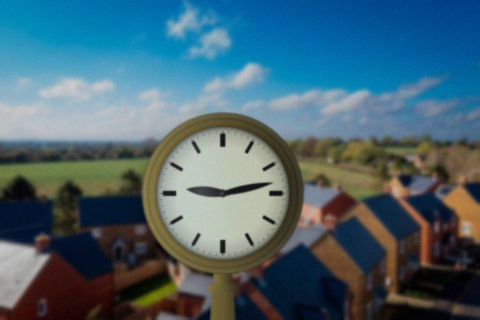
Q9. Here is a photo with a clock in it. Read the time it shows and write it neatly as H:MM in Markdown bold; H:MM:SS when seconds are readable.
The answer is **9:13**
